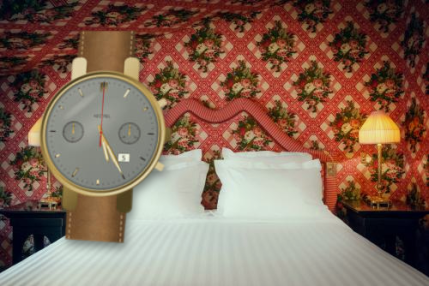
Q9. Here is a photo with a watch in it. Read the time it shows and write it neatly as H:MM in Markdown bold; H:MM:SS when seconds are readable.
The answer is **5:25**
